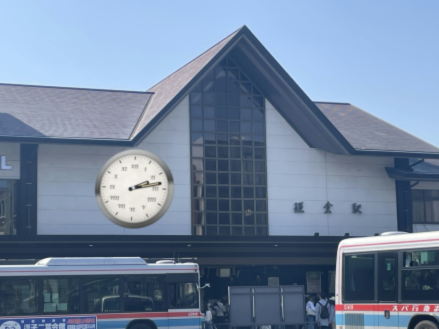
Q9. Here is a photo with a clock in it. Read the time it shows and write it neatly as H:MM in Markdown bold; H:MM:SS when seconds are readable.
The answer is **2:13**
